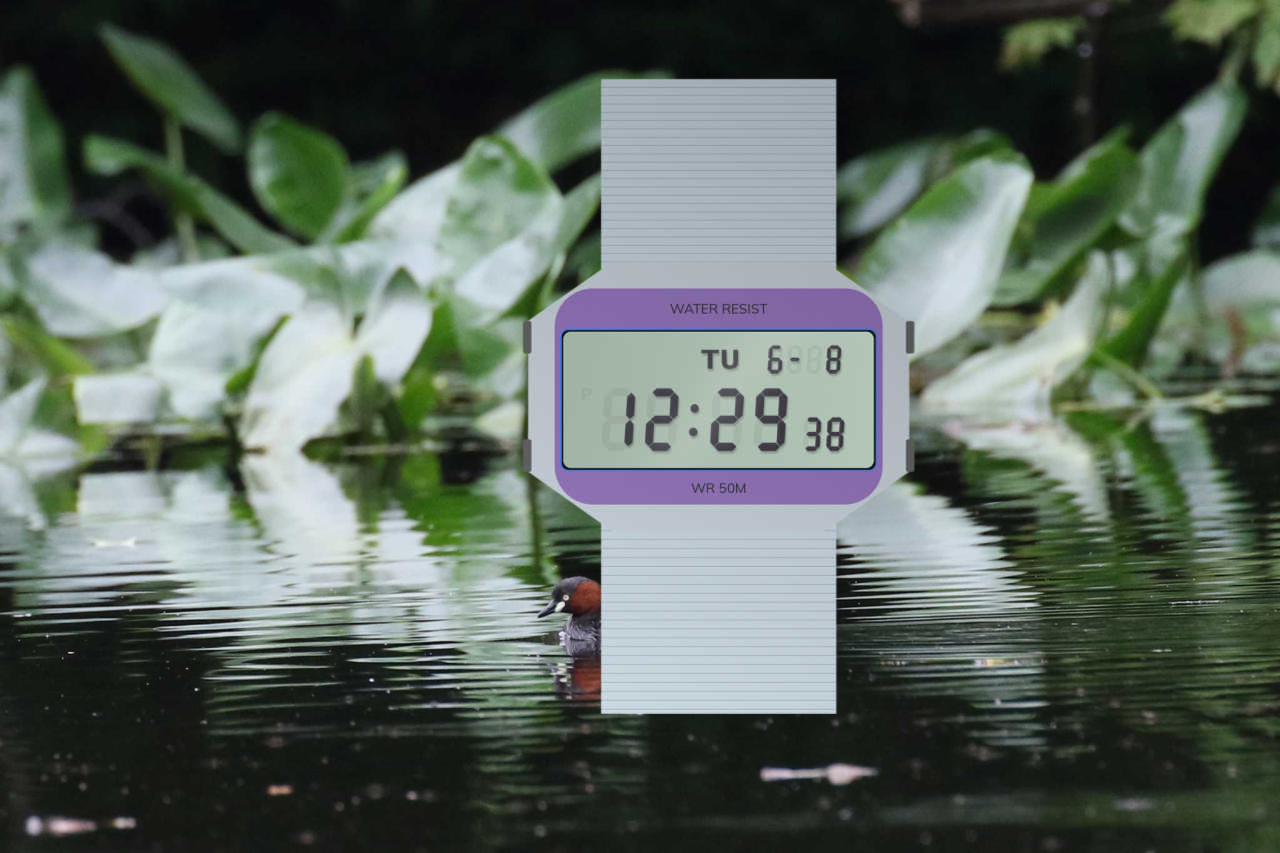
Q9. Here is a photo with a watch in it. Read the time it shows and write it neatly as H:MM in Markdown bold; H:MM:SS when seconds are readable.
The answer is **12:29:38**
